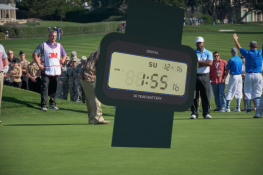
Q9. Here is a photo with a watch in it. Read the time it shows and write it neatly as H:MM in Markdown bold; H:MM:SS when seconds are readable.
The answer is **1:55:16**
